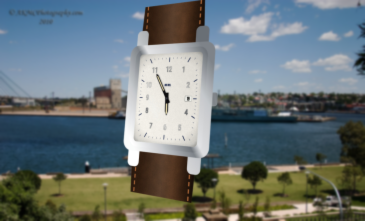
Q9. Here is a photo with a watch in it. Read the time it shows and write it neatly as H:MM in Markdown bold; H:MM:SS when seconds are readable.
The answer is **5:55**
